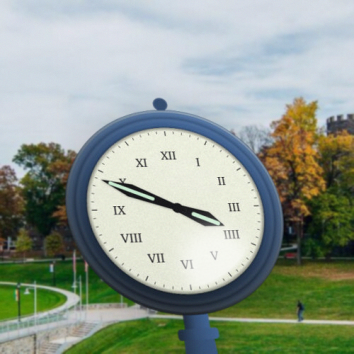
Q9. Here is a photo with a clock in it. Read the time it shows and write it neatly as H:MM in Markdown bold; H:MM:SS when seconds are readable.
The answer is **3:49**
